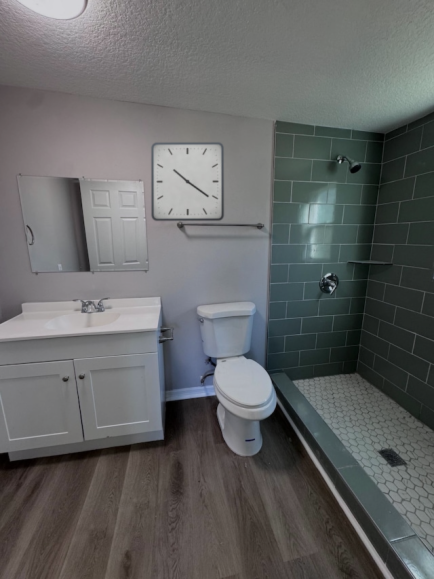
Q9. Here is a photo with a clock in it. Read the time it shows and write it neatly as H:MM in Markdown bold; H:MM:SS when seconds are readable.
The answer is **10:21**
